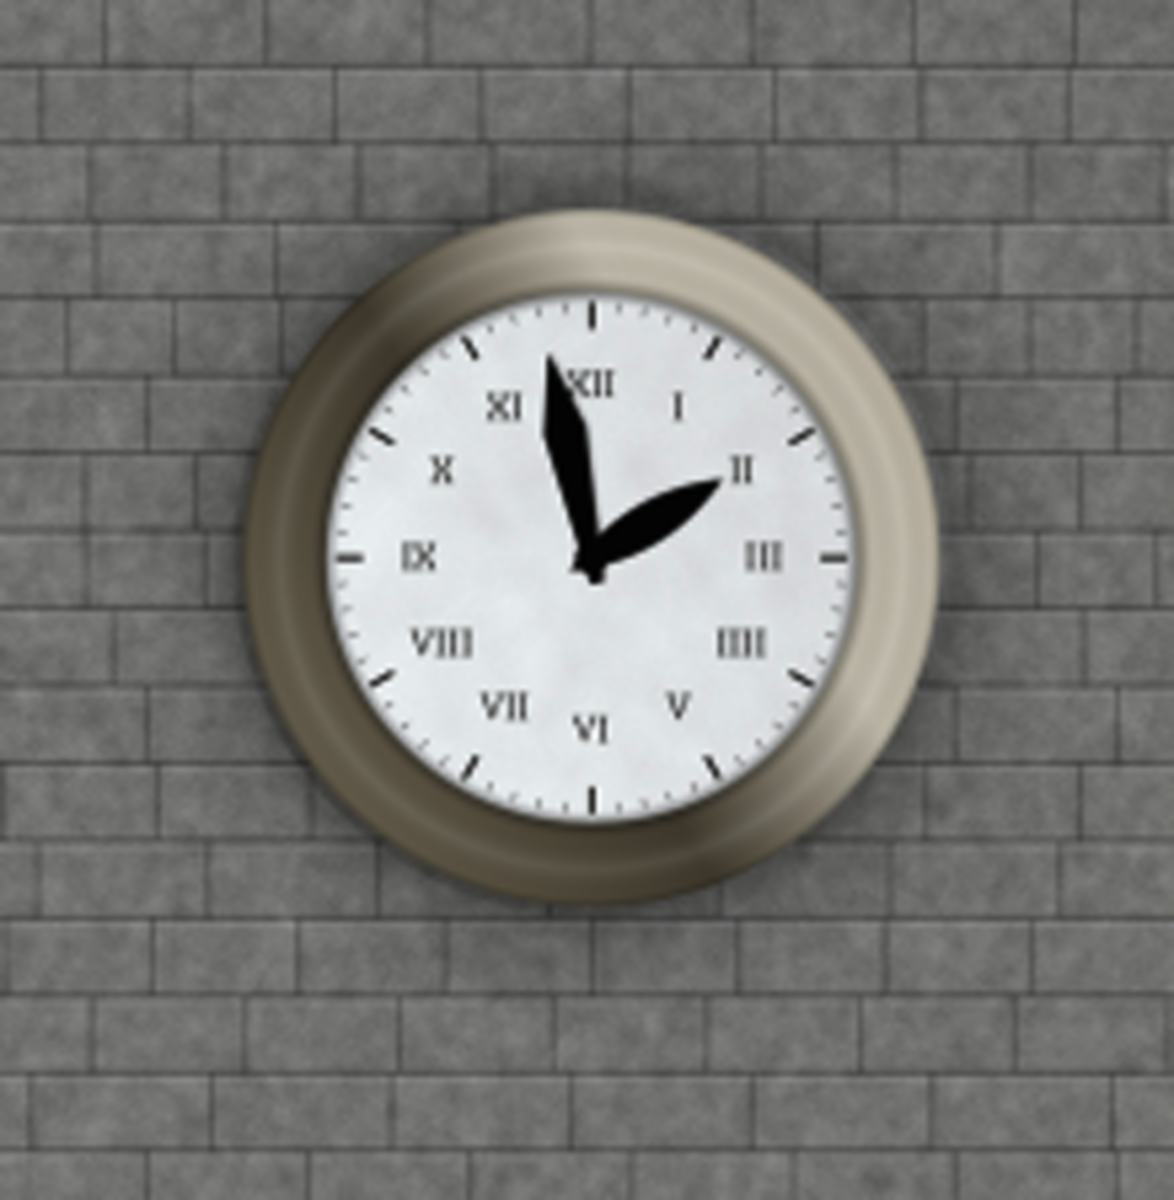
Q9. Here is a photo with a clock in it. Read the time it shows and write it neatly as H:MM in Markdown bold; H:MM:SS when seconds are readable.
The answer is **1:58**
